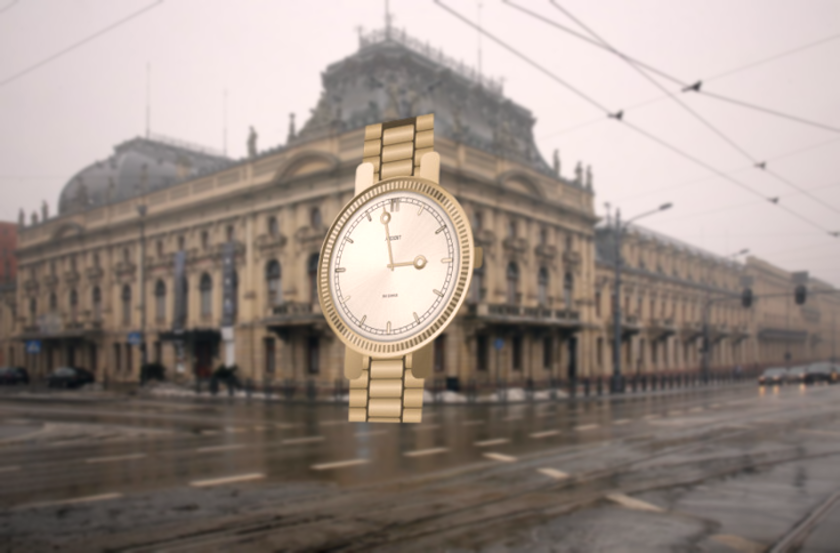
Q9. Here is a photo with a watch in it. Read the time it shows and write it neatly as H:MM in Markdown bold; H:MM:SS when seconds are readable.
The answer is **2:58**
